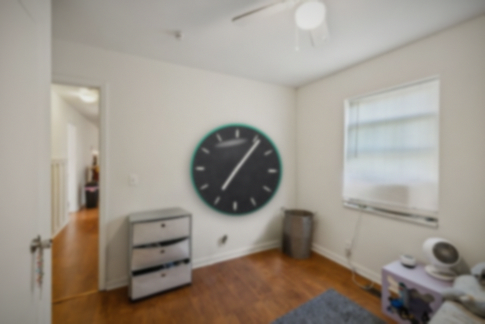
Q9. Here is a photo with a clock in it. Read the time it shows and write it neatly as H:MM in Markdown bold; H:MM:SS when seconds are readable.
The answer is **7:06**
